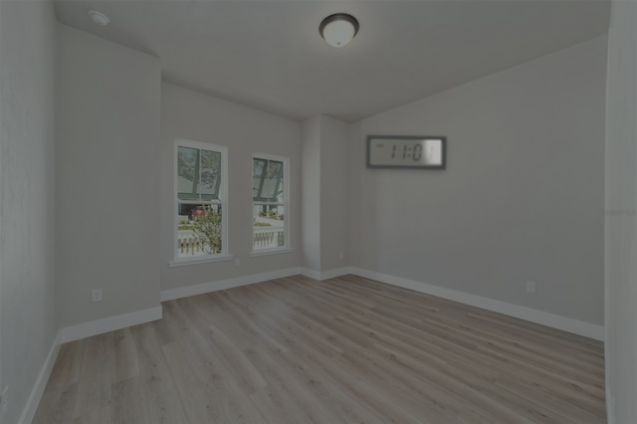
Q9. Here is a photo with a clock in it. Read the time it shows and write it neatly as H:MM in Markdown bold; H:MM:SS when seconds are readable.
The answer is **11:01**
